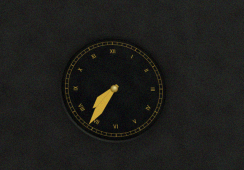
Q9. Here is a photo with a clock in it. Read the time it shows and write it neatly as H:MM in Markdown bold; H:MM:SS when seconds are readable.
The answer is **7:36**
